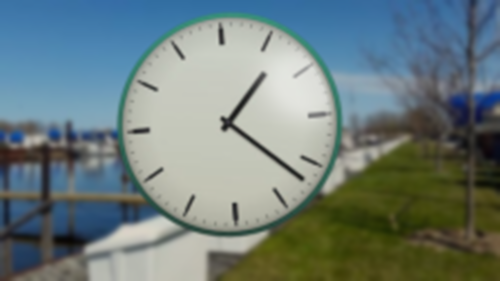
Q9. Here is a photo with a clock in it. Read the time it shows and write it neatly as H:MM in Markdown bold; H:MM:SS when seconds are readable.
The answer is **1:22**
